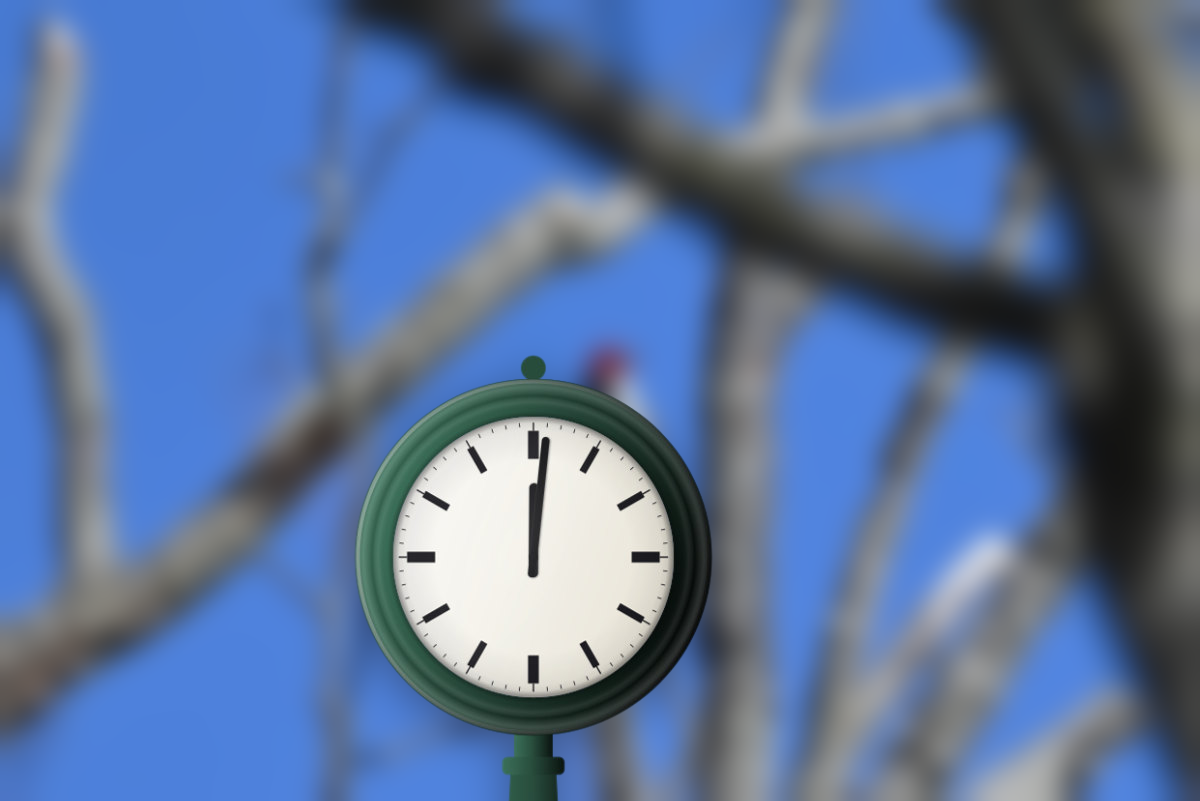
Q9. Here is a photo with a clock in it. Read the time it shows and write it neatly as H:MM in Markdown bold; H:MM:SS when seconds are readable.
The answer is **12:01**
